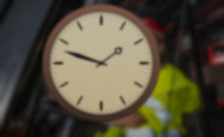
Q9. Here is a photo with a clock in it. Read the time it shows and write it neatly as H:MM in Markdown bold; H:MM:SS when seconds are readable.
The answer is **1:48**
